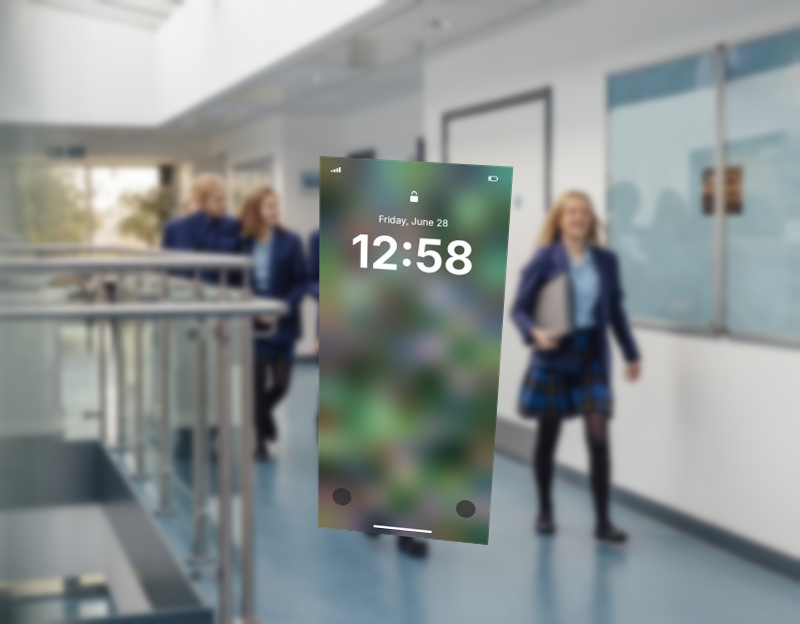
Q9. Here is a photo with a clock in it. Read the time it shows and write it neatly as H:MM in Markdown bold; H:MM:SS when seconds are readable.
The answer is **12:58**
